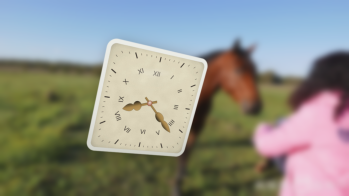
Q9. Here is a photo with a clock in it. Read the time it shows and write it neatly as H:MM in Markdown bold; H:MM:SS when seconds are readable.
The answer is **8:22**
